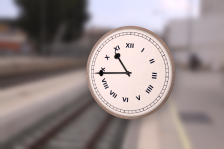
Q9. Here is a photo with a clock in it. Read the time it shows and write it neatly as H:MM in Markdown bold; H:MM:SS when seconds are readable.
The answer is **10:44**
